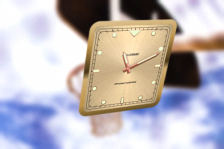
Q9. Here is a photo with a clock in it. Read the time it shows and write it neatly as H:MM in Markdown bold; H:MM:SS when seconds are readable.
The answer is **11:11**
